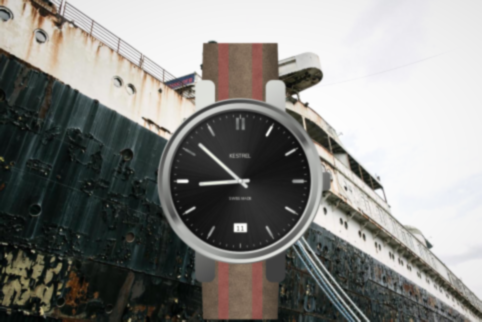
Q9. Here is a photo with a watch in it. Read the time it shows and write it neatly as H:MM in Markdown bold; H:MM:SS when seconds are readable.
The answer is **8:52**
